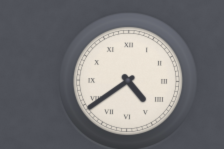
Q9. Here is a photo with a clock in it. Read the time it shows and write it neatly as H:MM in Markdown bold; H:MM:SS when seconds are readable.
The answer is **4:39**
